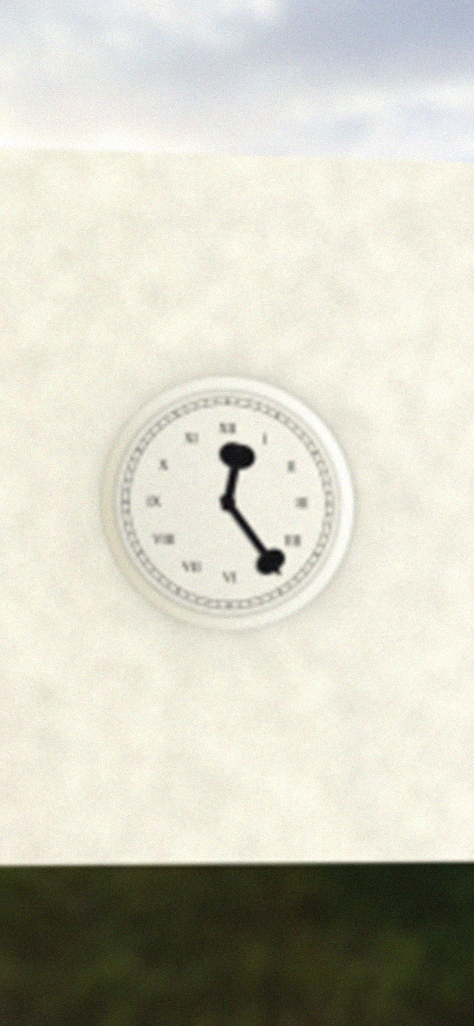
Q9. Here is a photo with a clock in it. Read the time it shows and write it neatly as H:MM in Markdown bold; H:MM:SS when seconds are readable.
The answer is **12:24**
